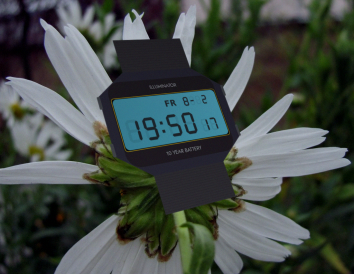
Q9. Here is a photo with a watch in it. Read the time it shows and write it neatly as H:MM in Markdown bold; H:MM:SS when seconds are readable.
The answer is **19:50:17**
